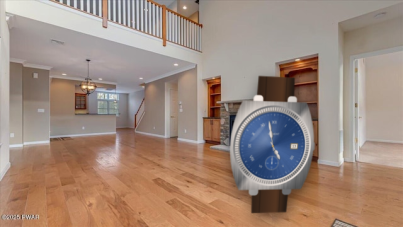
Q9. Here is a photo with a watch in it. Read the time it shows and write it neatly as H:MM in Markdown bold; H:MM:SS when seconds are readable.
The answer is **4:58**
